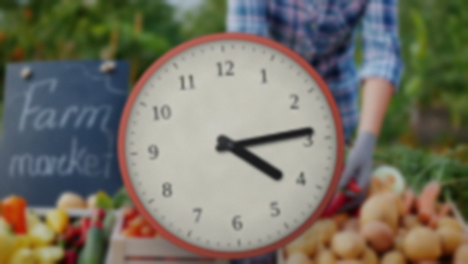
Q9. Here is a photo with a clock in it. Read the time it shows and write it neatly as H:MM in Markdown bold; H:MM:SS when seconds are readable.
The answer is **4:14**
